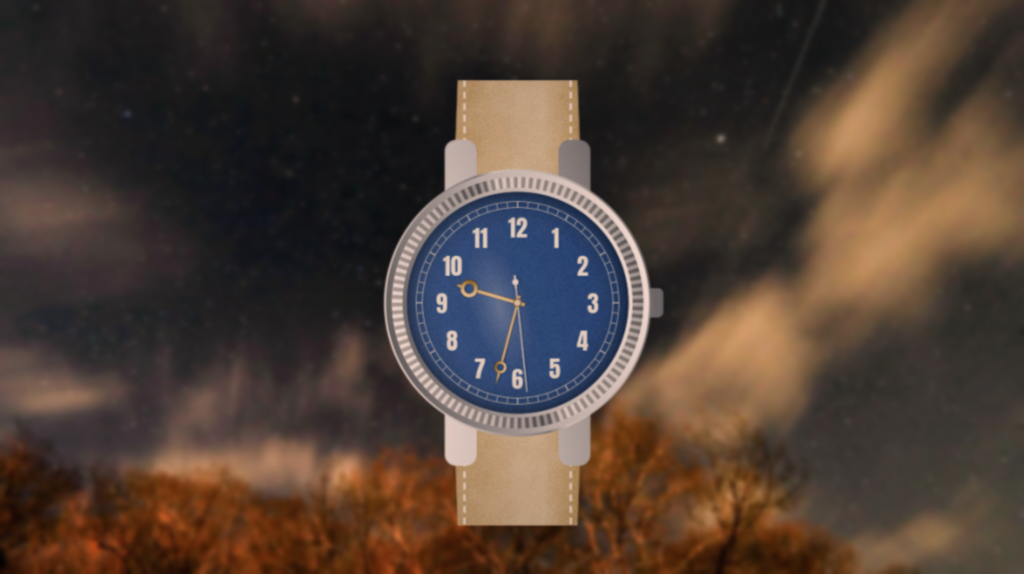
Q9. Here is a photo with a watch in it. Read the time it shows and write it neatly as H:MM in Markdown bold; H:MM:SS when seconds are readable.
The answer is **9:32:29**
